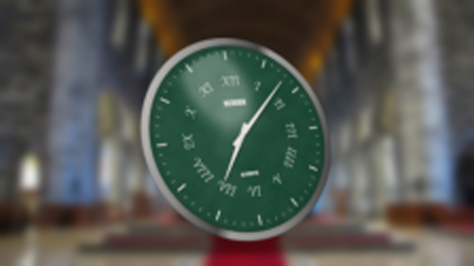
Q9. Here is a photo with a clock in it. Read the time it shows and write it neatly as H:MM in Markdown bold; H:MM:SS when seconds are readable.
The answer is **7:08**
